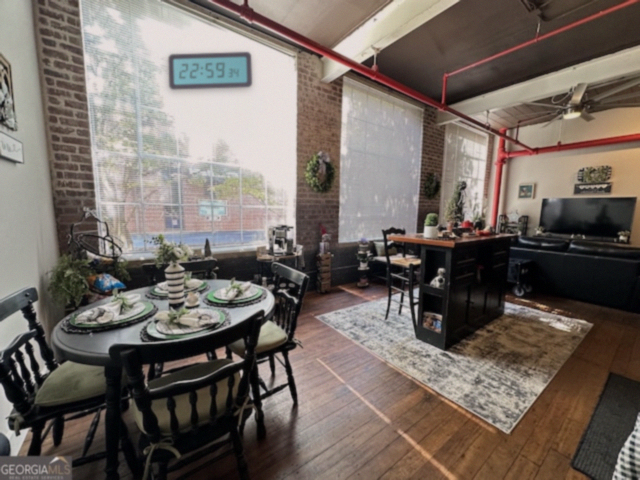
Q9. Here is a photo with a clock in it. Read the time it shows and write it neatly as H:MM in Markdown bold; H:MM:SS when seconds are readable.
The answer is **22:59**
